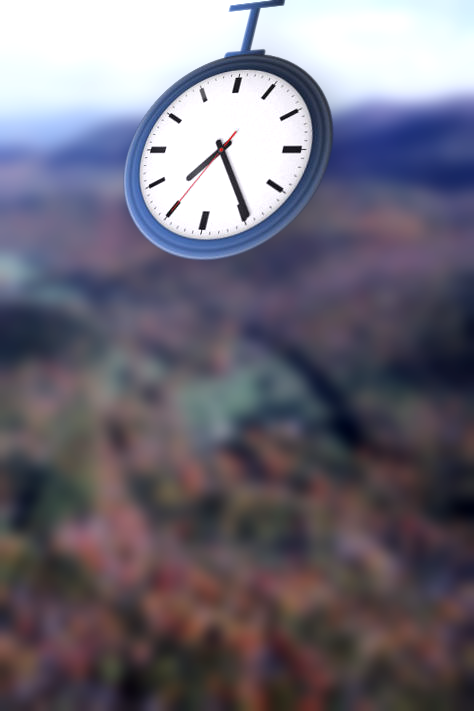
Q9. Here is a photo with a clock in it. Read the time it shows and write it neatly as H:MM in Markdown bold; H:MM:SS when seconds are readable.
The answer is **7:24:35**
